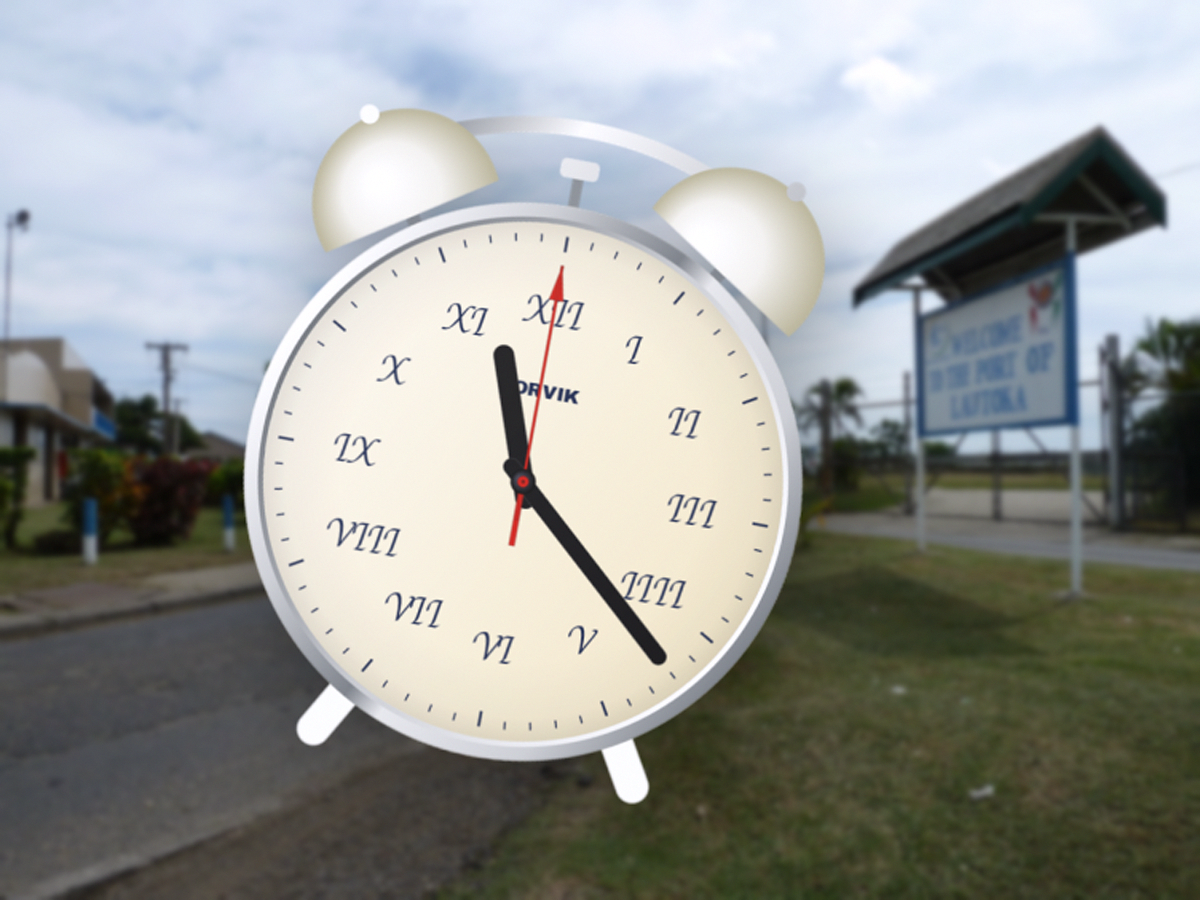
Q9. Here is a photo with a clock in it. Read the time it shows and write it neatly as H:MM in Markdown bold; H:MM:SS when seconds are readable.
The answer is **11:22:00**
